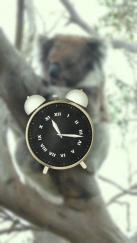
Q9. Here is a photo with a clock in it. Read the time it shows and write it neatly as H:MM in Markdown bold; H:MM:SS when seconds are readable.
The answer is **11:17**
